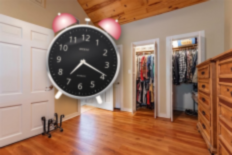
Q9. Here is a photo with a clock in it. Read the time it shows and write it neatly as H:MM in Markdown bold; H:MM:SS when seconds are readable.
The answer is **7:19**
